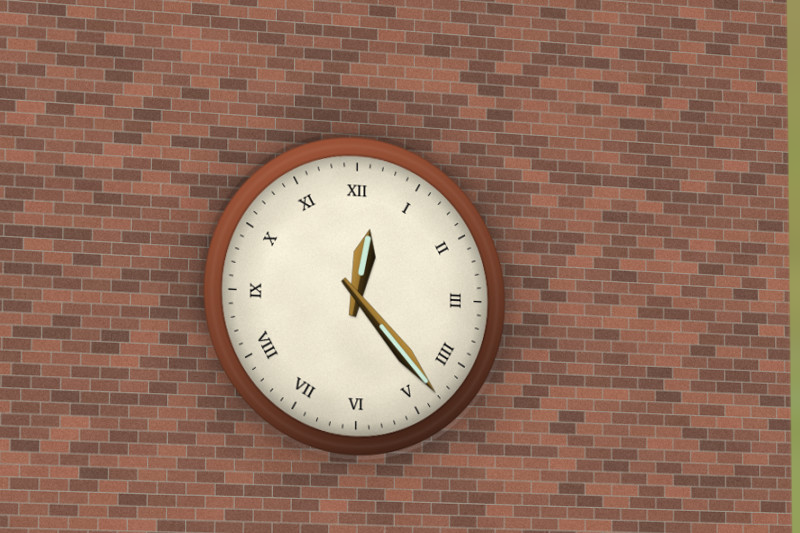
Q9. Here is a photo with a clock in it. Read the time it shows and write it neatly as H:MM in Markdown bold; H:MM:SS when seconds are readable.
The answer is **12:23**
